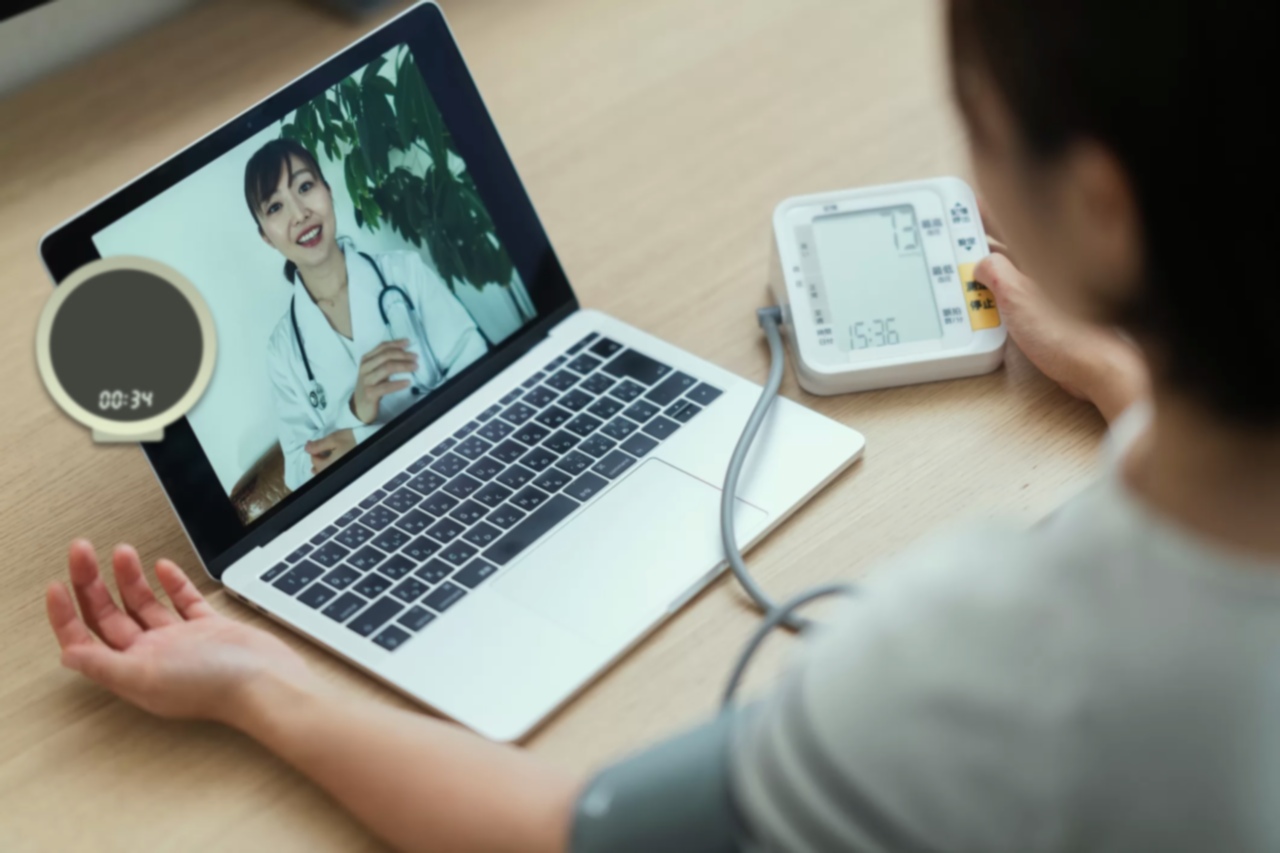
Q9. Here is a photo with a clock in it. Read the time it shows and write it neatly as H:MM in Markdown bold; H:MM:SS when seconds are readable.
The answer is **0:34**
